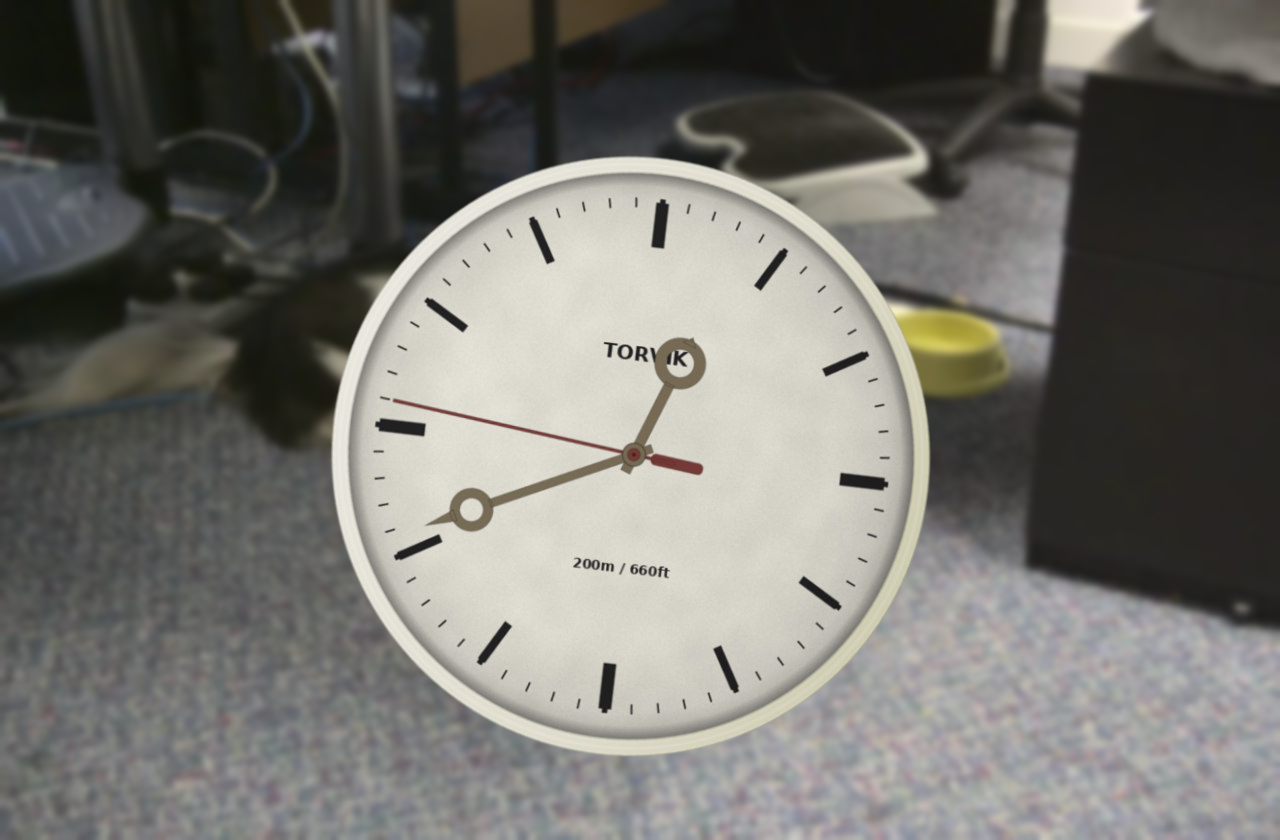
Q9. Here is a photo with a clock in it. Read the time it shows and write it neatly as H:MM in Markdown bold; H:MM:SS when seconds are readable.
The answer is **12:40:46**
